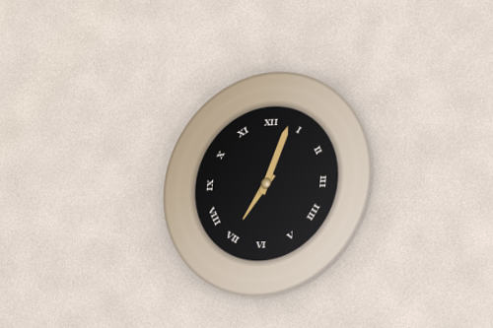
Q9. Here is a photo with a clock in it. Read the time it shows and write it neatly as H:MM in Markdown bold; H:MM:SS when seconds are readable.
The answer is **7:03**
